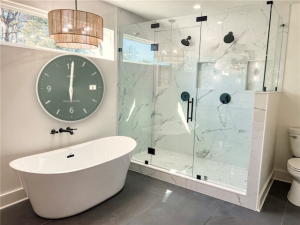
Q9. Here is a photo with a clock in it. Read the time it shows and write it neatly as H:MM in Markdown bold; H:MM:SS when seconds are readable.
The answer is **6:01**
